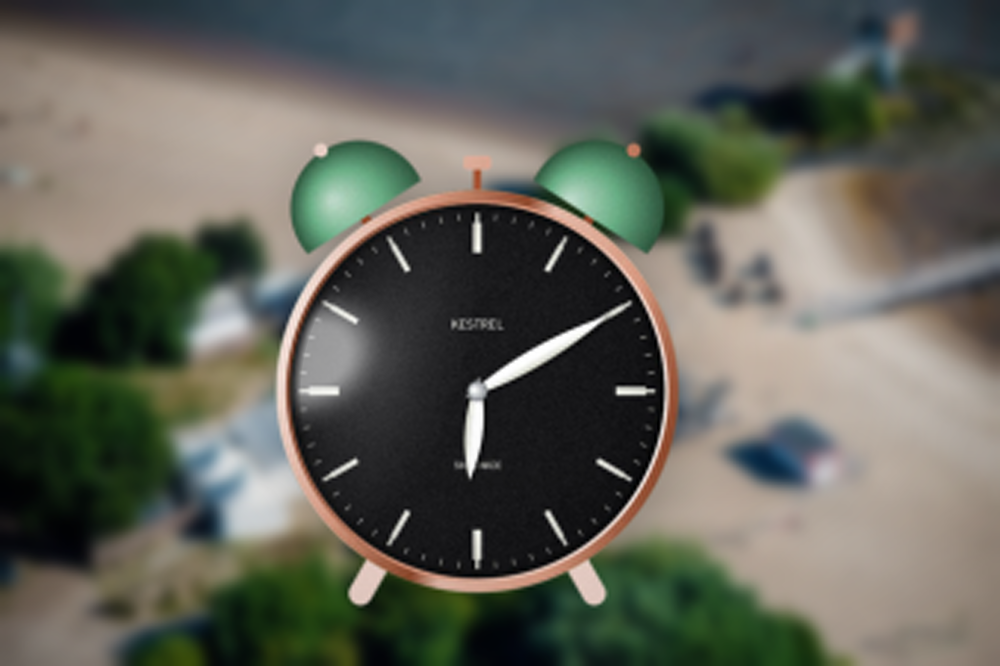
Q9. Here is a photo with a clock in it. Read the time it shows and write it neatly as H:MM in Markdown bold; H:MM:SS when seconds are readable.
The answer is **6:10**
